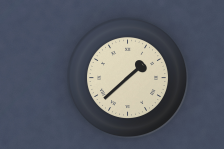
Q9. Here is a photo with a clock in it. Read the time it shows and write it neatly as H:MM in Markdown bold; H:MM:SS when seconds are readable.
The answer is **1:38**
